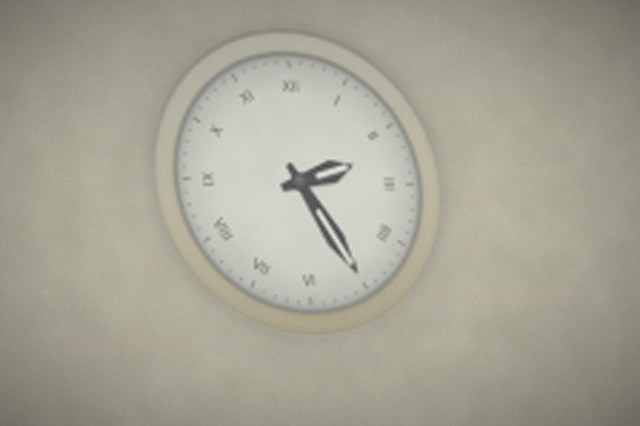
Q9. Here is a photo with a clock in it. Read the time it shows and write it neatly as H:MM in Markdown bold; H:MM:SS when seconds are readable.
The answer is **2:25**
